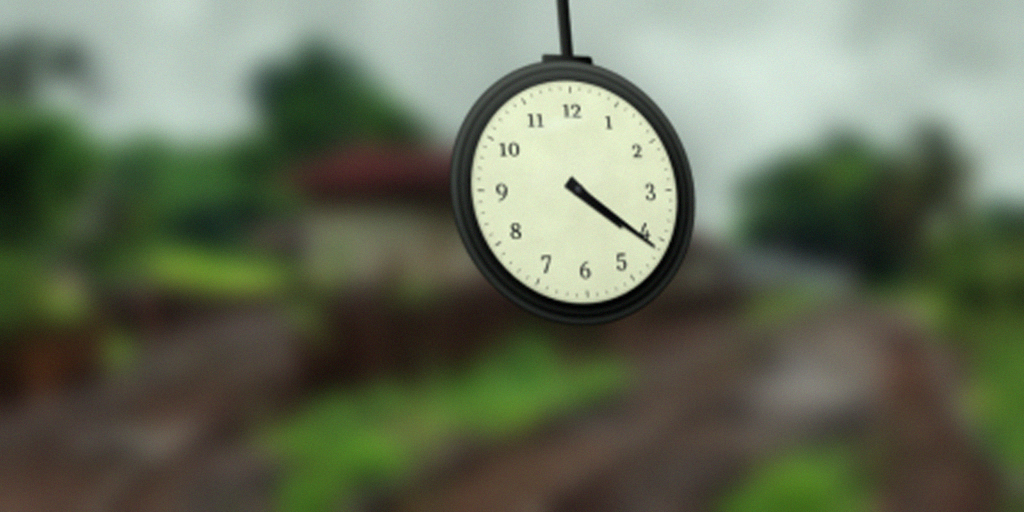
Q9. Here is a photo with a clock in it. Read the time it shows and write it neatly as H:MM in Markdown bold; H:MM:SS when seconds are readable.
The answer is **4:21**
